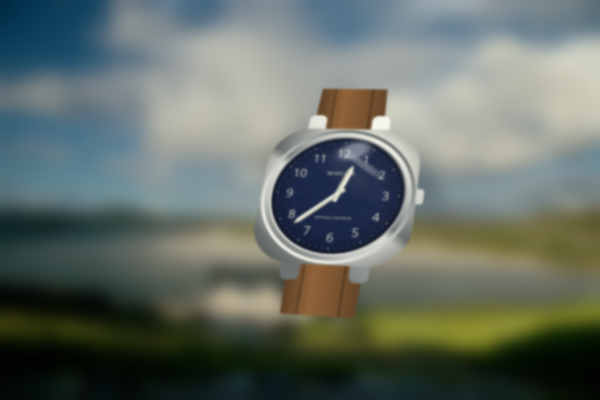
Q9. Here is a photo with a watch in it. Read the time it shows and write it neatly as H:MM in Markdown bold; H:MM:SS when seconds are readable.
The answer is **12:38**
